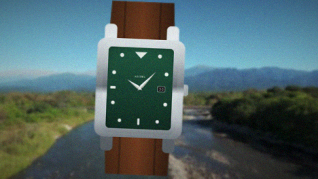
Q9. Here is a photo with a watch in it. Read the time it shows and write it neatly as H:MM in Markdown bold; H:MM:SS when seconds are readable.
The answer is **10:07**
